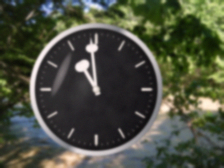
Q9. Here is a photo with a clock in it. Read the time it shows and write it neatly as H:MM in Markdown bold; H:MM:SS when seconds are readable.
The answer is **10:59**
